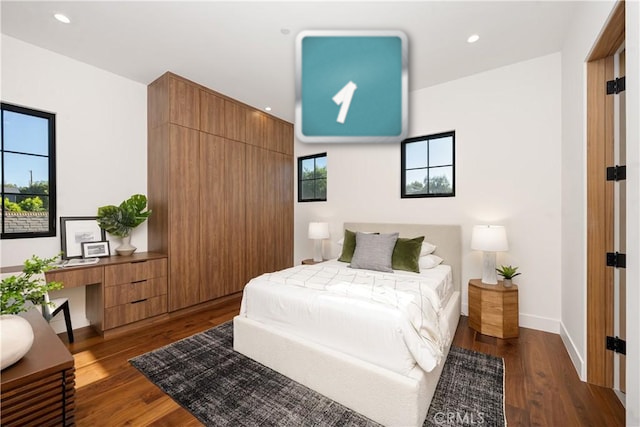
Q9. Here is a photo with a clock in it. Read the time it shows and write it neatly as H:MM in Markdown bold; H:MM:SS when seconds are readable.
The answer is **7:33**
